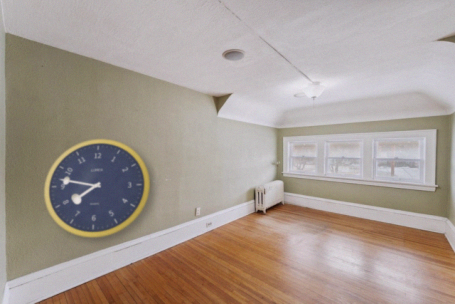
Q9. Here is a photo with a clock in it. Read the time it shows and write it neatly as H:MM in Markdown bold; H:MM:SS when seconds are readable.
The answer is **7:47**
